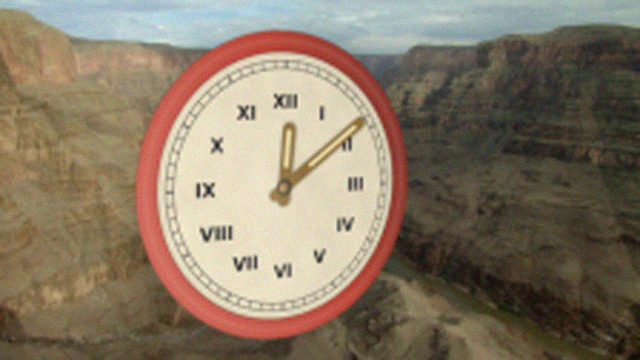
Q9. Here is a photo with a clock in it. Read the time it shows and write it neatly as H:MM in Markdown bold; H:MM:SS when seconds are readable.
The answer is **12:09**
